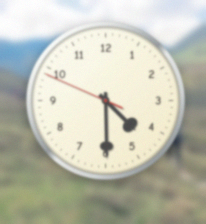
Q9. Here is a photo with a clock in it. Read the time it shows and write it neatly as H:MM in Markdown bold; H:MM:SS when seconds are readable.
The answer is **4:29:49**
